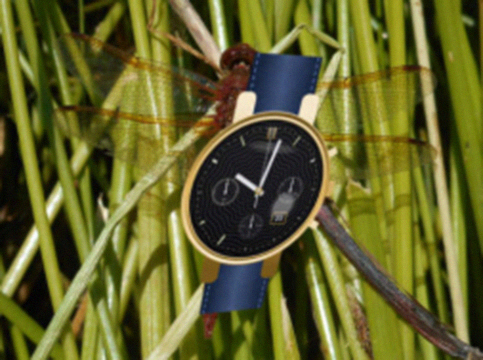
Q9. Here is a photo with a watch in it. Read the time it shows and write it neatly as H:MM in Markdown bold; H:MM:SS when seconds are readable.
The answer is **10:02**
